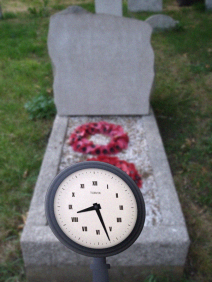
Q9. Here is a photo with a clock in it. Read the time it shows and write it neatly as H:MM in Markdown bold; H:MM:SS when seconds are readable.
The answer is **8:27**
